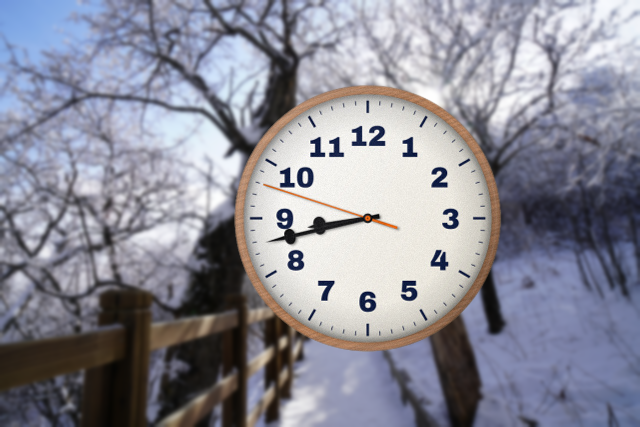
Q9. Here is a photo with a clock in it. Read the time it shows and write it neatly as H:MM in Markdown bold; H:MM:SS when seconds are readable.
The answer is **8:42:48**
